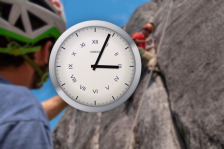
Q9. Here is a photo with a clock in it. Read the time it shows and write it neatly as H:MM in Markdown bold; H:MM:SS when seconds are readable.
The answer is **3:04**
